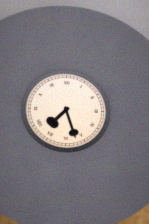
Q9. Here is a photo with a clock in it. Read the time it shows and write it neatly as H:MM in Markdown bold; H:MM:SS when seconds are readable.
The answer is **7:27**
